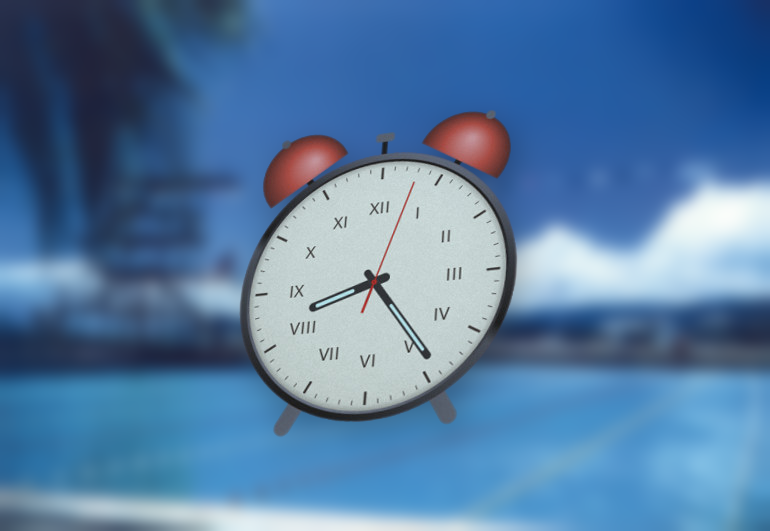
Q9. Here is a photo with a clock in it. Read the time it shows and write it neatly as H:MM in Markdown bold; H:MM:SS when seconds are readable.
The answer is **8:24:03**
